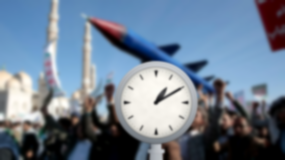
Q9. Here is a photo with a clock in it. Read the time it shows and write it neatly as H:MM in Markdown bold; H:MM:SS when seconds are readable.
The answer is **1:10**
